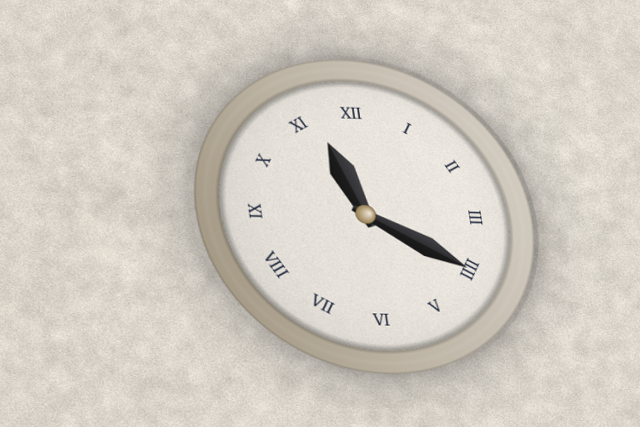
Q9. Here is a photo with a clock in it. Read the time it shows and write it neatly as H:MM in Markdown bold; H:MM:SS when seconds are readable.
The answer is **11:20**
